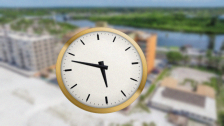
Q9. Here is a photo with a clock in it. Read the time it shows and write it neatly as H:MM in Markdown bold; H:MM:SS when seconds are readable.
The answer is **5:48**
